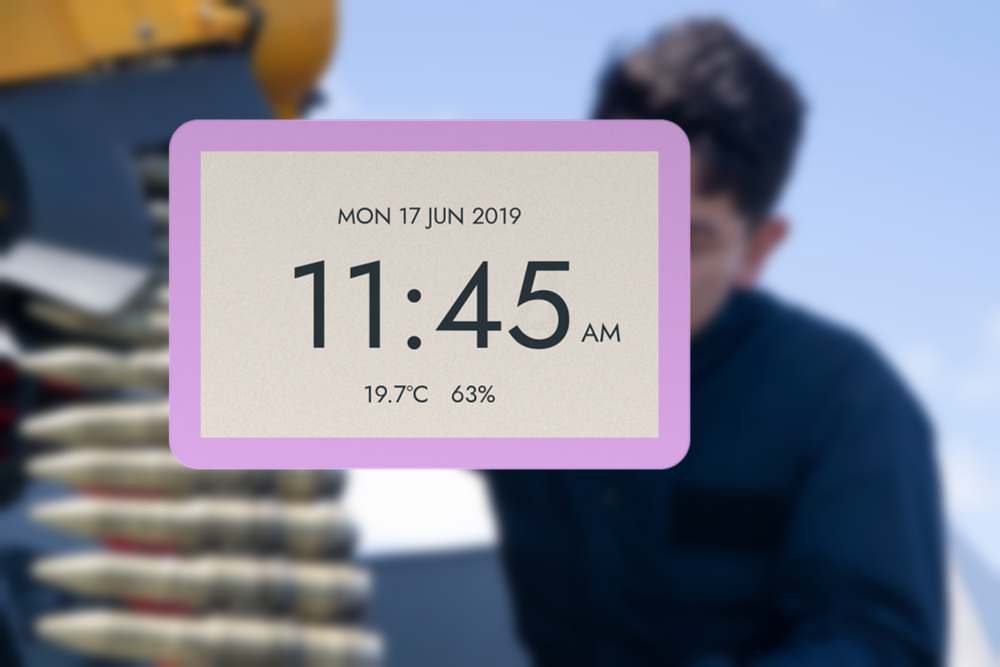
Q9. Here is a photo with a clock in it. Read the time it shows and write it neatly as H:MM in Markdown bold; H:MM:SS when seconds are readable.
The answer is **11:45**
